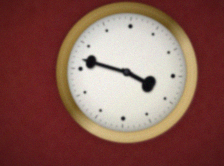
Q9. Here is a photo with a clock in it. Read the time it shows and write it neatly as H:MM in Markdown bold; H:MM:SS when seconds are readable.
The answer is **3:47**
